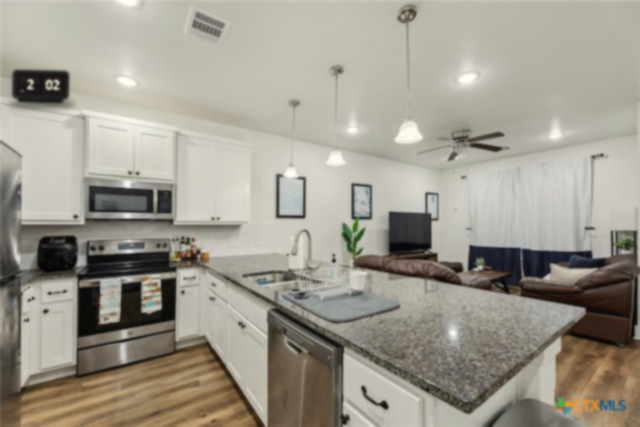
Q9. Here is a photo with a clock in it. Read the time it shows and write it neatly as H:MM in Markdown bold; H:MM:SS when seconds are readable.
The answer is **2:02**
